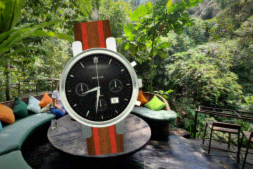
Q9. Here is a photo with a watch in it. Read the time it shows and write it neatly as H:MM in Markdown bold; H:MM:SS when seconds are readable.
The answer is **8:32**
